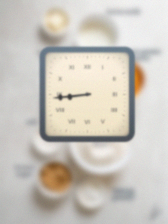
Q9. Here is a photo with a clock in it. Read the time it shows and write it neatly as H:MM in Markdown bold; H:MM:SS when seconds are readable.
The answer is **8:44**
